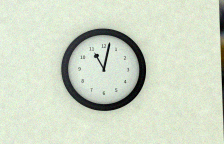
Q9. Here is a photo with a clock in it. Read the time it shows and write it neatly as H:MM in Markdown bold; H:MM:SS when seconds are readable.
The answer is **11:02**
